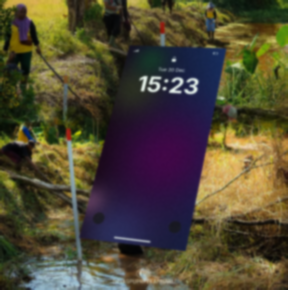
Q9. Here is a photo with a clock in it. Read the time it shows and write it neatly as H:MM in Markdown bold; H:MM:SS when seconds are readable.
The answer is **15:23**
